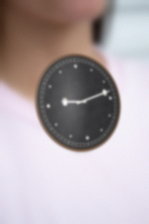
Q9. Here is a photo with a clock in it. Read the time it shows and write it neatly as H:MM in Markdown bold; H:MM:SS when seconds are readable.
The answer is **9:13**
